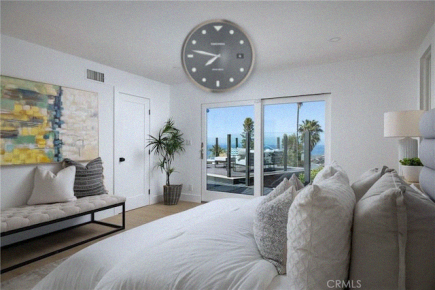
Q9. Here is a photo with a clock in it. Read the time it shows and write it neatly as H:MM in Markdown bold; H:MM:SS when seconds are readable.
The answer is **7:47**
